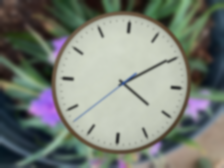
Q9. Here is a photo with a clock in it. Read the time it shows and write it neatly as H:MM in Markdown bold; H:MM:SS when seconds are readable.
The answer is **4:09:38**
